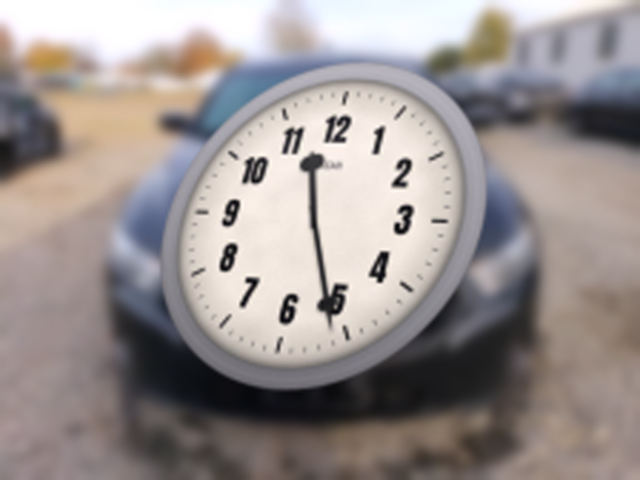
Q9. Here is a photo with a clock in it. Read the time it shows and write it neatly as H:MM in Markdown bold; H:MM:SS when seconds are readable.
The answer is **11:26**
